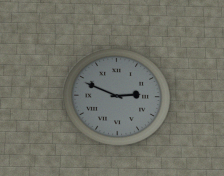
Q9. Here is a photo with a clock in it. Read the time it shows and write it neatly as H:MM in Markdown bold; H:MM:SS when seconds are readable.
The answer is **2:49**
